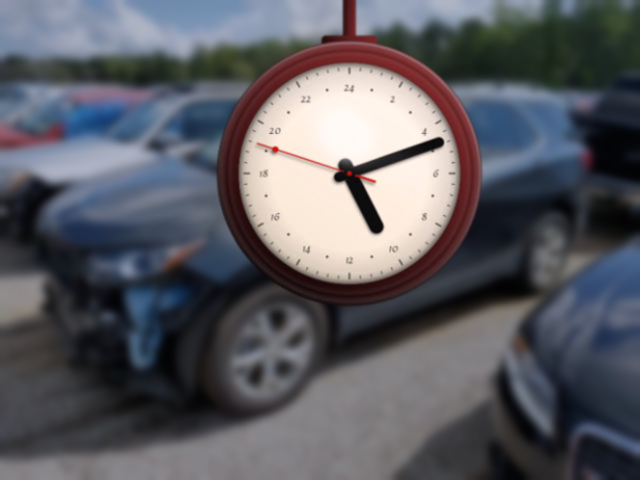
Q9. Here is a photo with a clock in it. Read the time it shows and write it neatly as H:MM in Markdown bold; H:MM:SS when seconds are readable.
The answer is **10:11:48**
